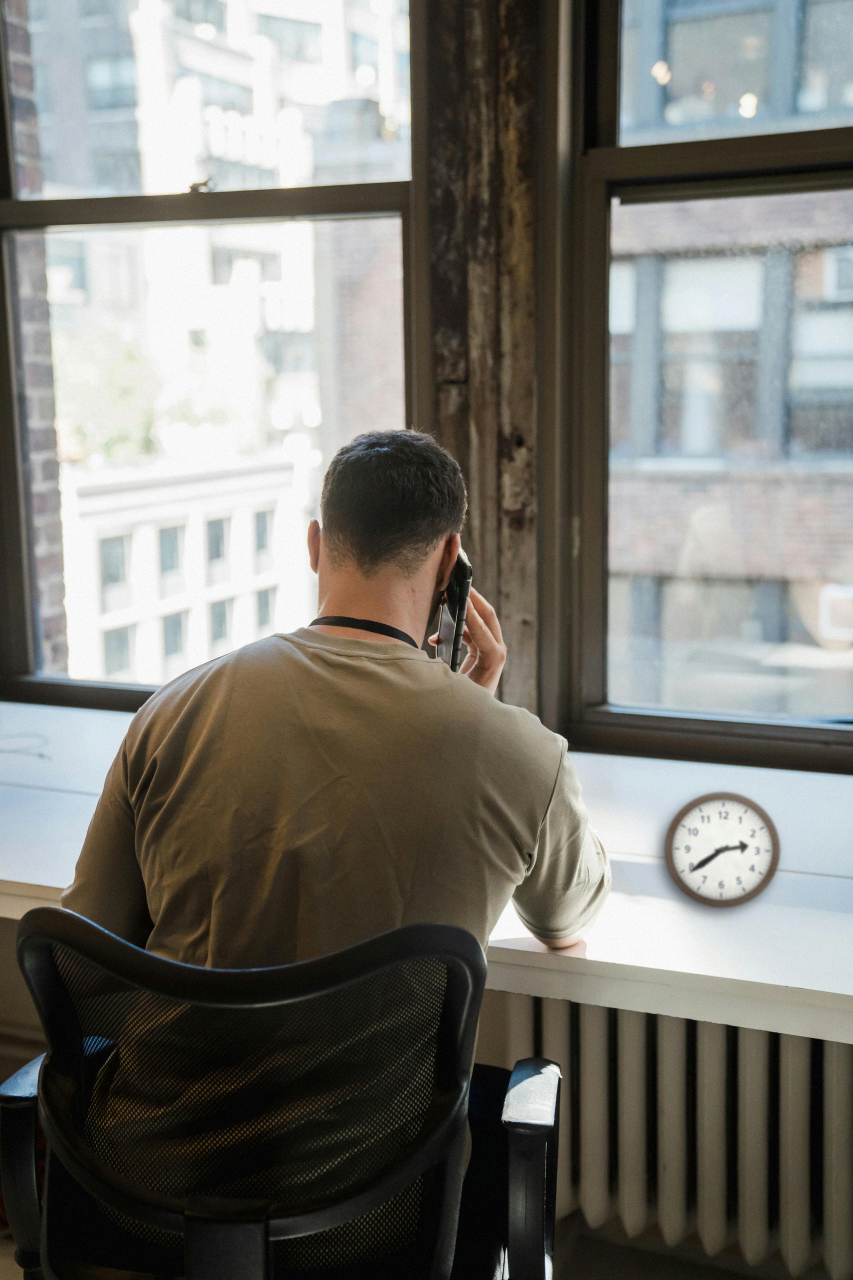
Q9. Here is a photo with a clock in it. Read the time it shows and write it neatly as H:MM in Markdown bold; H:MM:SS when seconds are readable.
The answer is **2:39**
